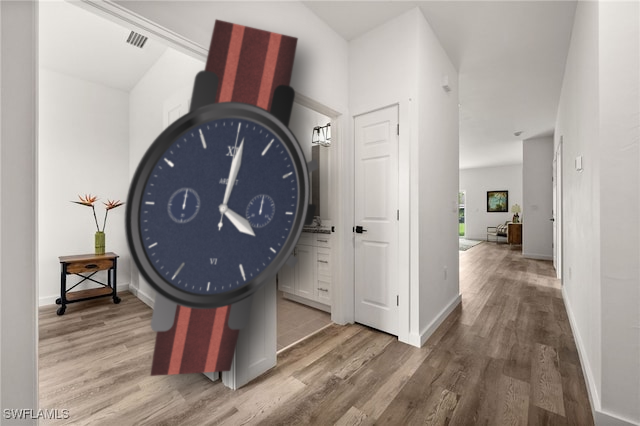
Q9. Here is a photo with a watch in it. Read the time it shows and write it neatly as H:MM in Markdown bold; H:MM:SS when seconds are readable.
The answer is **4:01**
